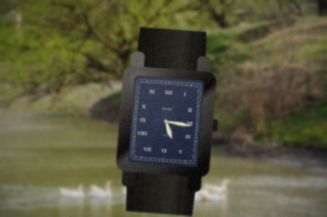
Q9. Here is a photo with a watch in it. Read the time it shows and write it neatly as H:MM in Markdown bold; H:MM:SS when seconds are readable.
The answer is **5:16**
